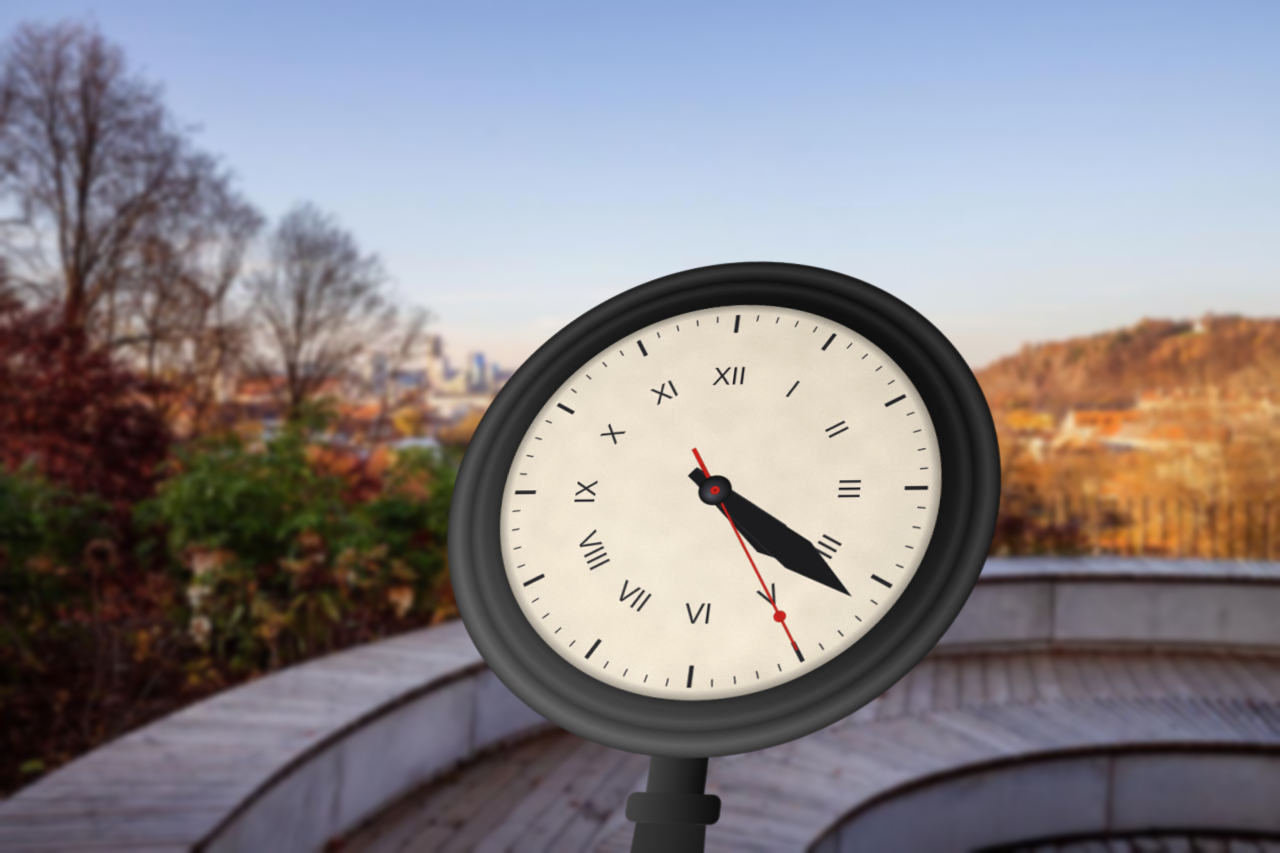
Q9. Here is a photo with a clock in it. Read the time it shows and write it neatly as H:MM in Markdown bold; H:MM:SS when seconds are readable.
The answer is **4:21:25**
